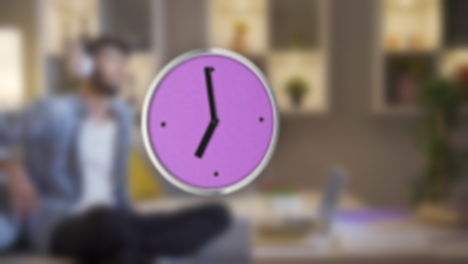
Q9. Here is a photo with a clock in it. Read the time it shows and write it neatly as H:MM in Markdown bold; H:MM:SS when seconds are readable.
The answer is **6:59**
